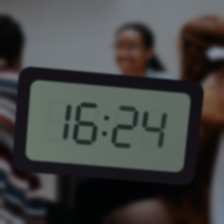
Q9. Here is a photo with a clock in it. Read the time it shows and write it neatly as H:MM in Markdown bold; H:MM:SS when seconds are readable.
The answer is **16:24**
